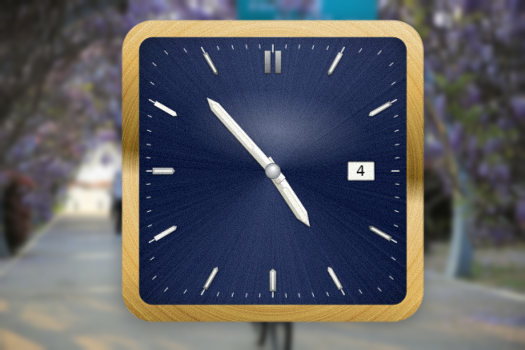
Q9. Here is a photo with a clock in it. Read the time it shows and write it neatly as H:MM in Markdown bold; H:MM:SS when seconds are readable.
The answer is **4:53**
